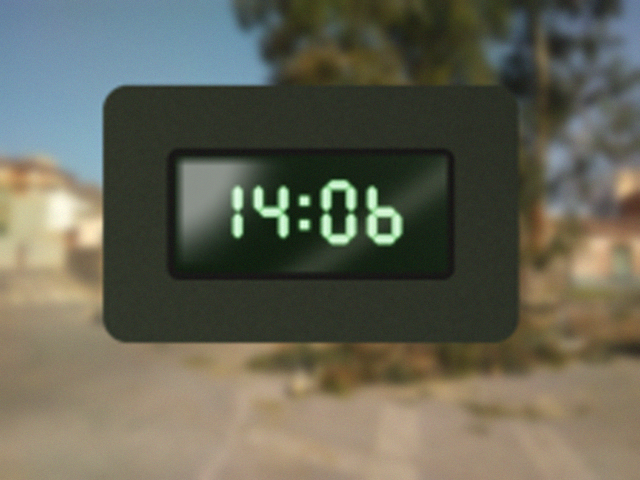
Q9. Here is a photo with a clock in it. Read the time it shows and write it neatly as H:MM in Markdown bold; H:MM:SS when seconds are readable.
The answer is **14:06**
